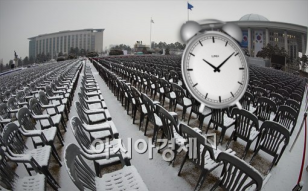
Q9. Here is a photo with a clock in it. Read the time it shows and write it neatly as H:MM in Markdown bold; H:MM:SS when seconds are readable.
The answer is **10:09**
